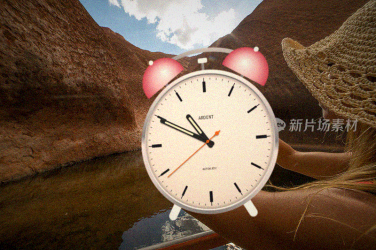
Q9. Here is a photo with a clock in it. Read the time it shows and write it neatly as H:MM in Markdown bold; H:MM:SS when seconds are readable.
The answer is **10:49:39**
